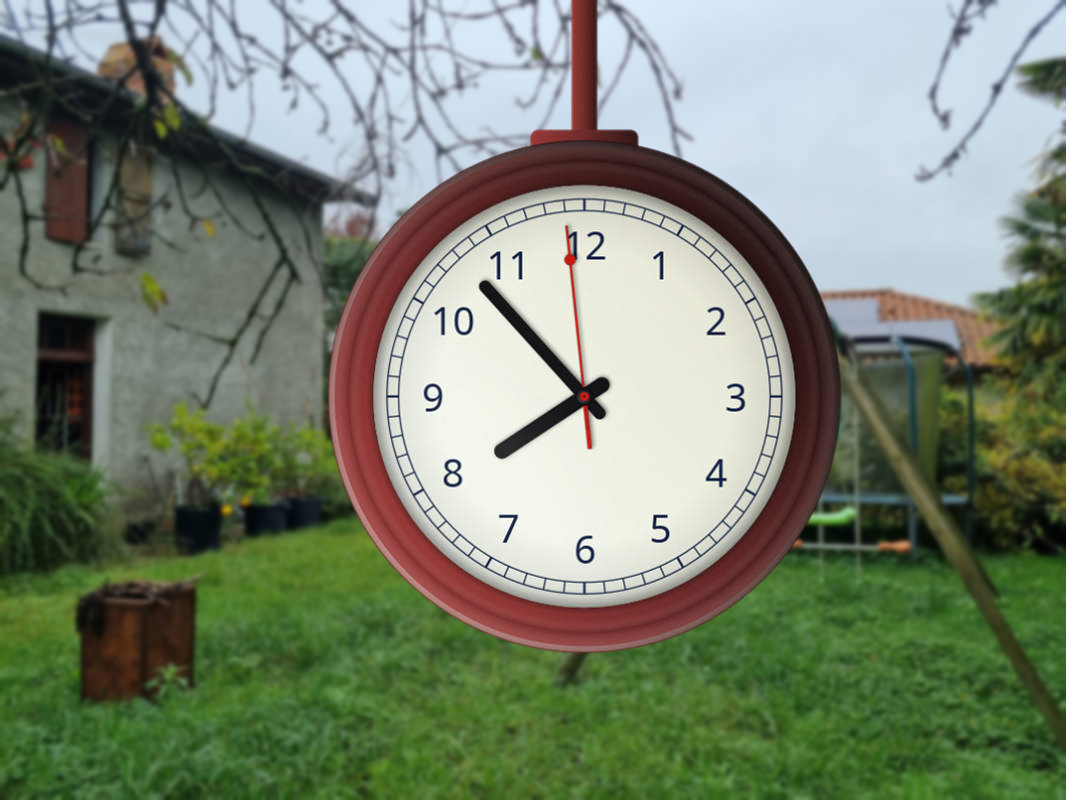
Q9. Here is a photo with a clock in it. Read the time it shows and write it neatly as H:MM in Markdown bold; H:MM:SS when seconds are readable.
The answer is **7:52:59**
